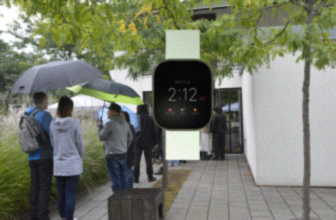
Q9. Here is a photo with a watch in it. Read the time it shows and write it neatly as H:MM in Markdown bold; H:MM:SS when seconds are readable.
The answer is **2:12**
